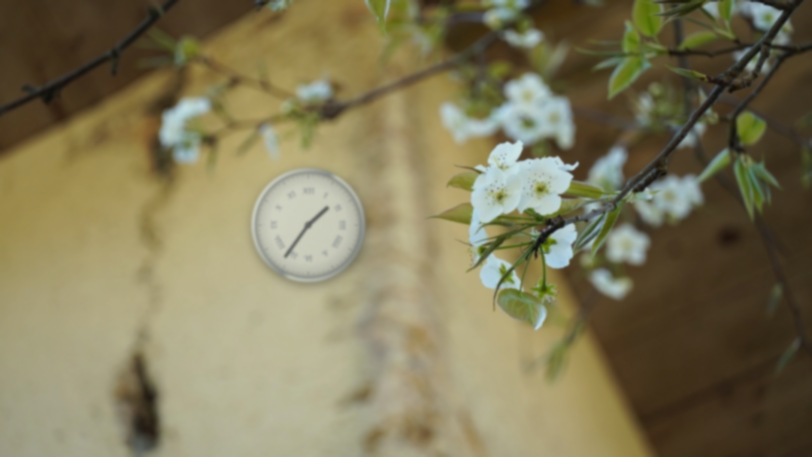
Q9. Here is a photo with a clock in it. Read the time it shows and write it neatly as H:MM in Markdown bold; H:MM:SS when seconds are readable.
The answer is **1:36**
